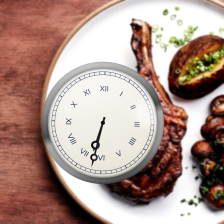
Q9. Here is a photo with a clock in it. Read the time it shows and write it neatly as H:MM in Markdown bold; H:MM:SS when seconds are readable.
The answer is **6:32**
